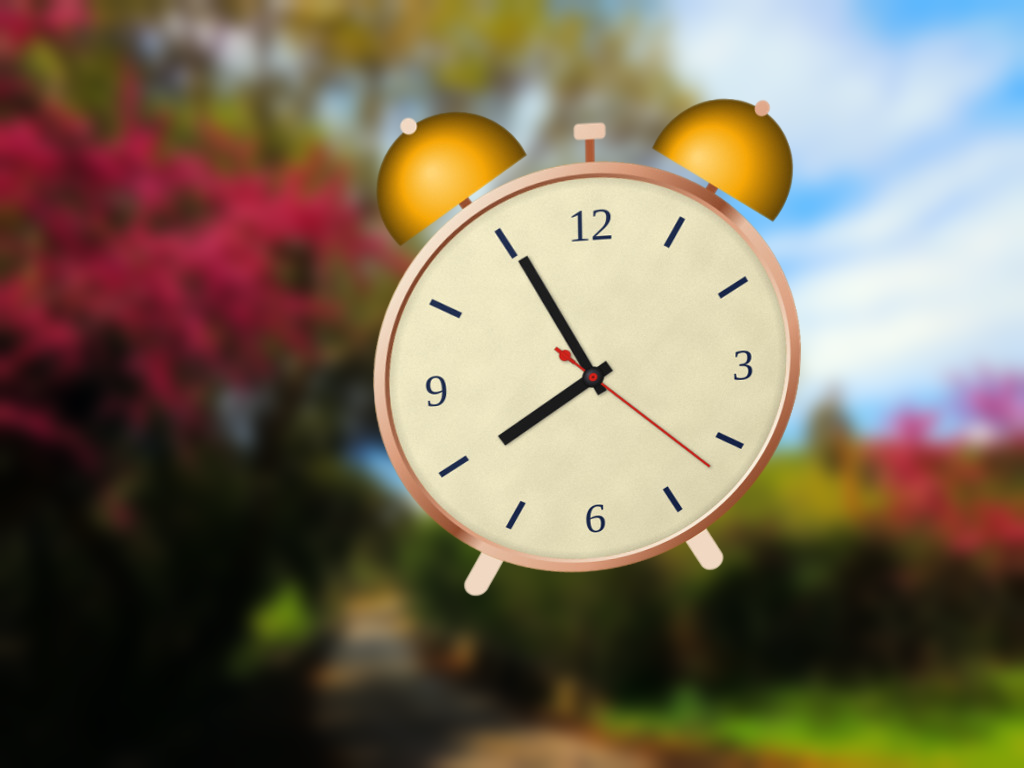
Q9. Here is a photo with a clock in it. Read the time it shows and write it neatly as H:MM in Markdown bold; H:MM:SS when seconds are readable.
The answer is **7:55:22**
